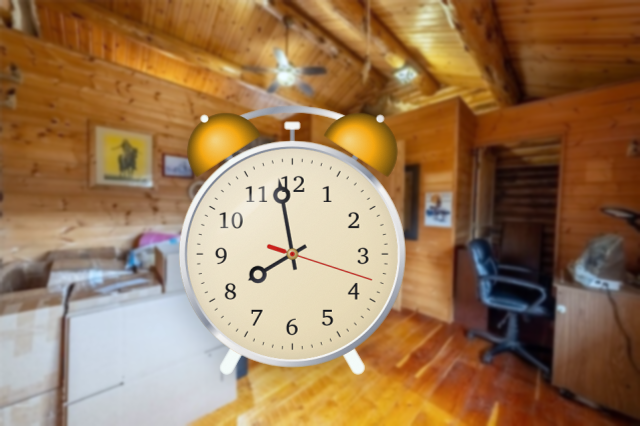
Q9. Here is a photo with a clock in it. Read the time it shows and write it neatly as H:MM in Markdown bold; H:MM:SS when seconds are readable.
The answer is **7:58:18**
